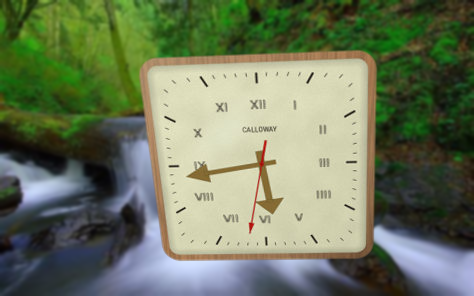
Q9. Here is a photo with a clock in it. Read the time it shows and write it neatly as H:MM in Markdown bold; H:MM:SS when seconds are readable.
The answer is **5:43:32**
